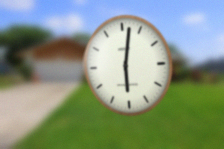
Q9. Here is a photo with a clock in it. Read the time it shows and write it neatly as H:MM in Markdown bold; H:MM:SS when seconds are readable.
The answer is **6:02**
